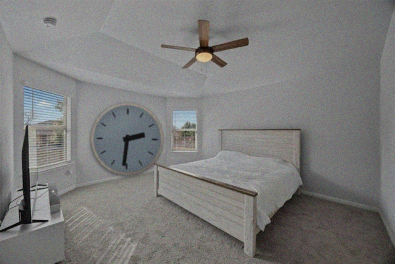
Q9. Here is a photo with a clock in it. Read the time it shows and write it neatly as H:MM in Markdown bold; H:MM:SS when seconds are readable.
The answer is **2:31**
